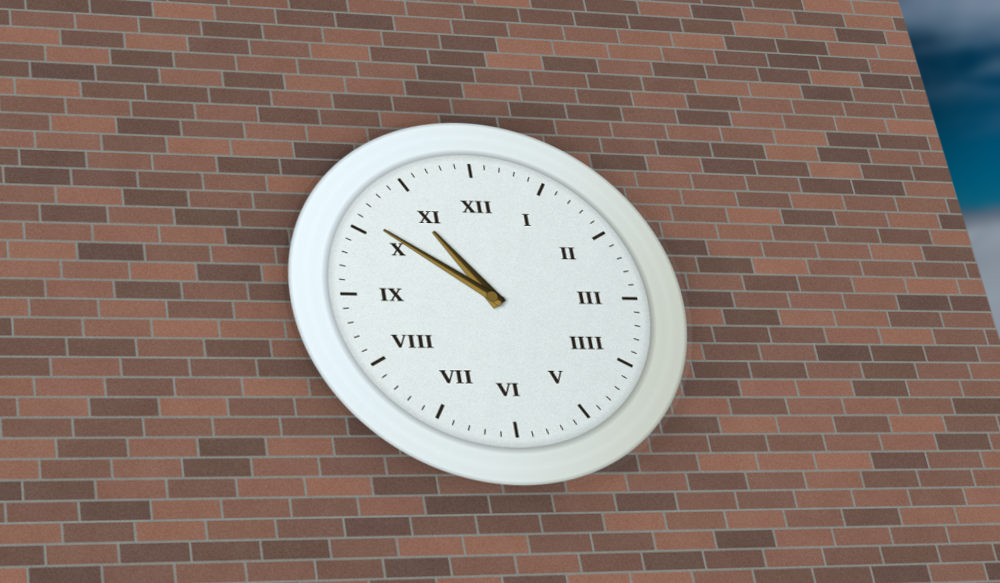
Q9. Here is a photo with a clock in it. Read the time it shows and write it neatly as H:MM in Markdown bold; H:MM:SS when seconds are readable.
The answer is **10:51**
